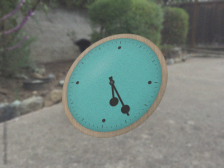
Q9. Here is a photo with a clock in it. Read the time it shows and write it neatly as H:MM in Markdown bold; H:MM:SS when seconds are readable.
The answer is **5:24**
